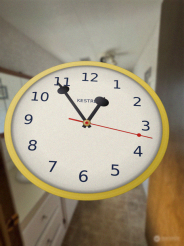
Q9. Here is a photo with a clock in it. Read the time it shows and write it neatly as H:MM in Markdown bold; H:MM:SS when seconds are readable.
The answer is **12:54:17**
